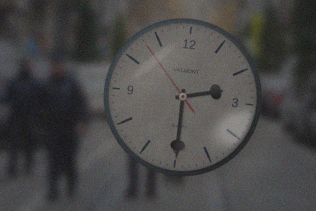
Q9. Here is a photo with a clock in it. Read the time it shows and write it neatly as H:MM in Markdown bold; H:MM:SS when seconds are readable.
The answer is **2:29:53**
